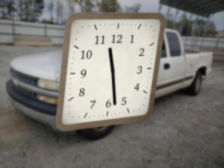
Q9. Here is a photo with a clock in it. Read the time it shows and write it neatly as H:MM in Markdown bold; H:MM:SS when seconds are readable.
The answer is **11:28**
